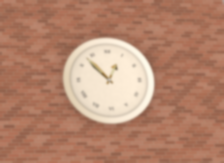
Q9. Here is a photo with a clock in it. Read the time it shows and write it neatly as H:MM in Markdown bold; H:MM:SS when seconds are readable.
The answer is **12:53**
